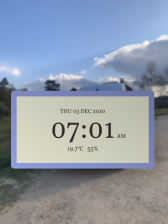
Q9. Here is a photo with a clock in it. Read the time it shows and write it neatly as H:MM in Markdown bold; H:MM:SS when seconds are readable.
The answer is **7:01**
